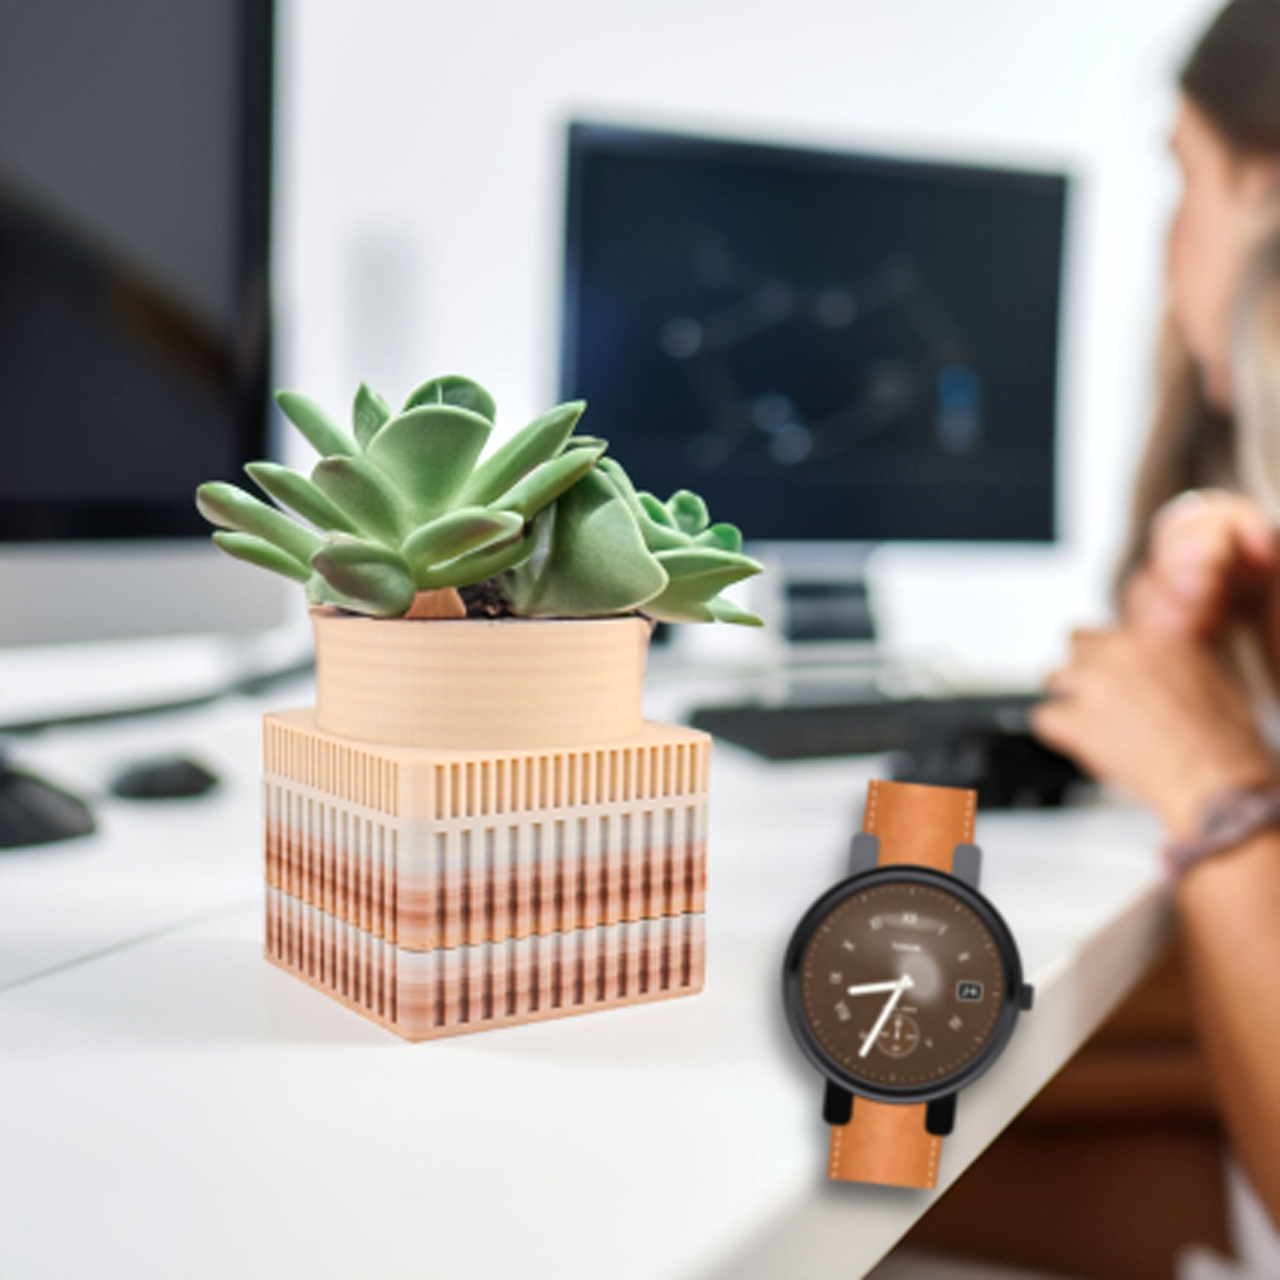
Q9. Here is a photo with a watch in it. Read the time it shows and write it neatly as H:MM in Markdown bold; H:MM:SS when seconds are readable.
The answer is **8:34**
